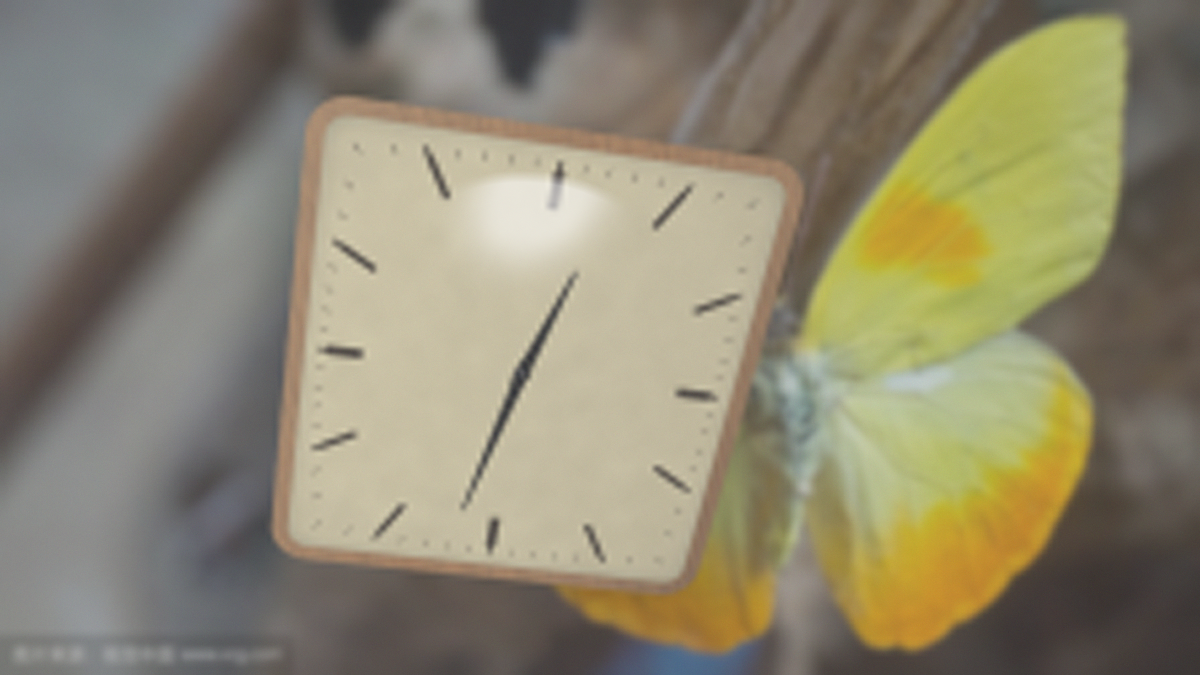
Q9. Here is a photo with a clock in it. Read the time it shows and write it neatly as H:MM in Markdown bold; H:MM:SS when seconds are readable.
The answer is **12:32**
